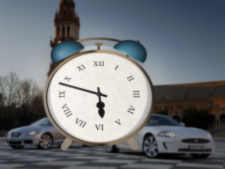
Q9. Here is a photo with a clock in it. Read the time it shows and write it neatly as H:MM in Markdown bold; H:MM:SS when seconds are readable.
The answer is **5:48**
